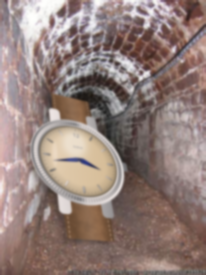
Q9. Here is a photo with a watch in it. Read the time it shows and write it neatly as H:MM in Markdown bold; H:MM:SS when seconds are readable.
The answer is **3:43**
